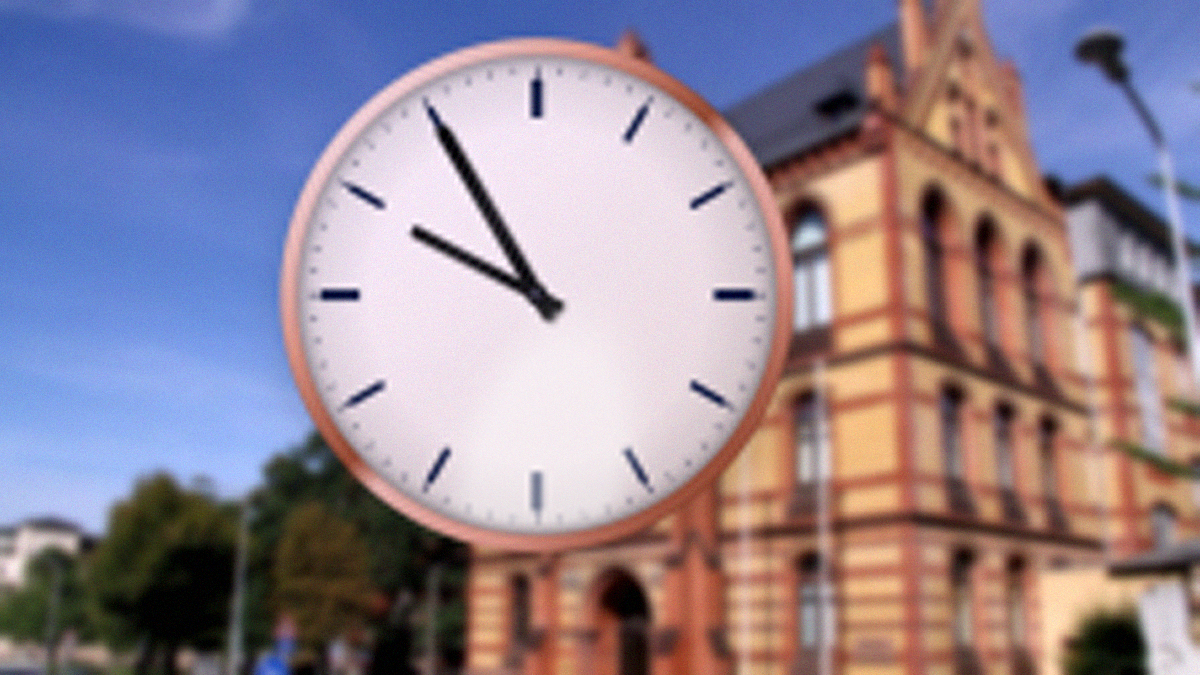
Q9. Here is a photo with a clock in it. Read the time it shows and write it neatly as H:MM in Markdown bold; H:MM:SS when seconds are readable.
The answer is **9:55**
